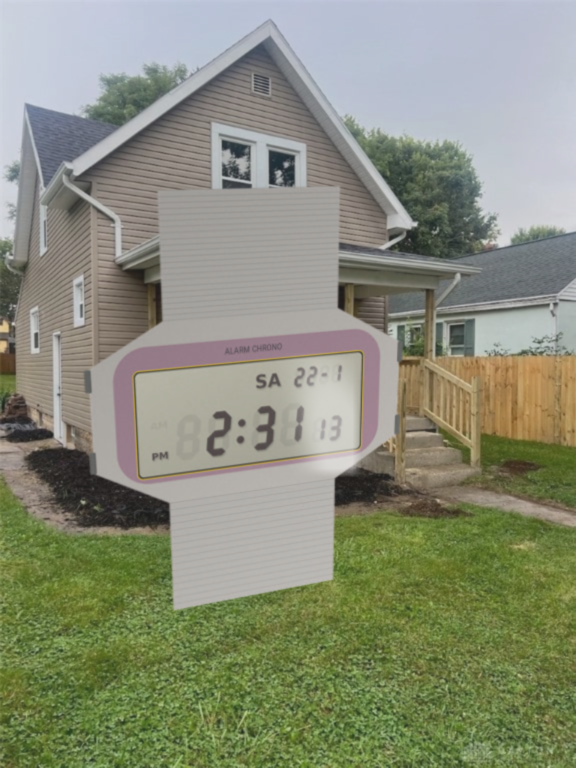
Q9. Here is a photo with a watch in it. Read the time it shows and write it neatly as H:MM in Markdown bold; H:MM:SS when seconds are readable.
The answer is **2:31:13**
